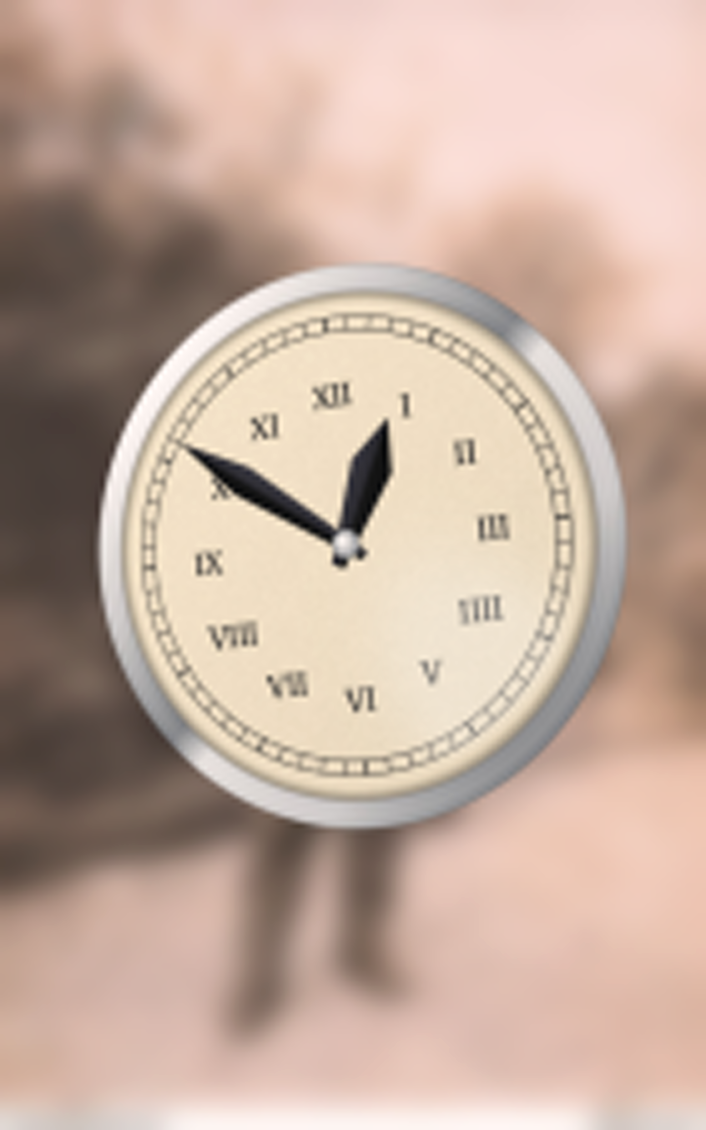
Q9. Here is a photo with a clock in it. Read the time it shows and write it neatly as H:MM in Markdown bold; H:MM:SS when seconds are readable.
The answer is **12:51**
